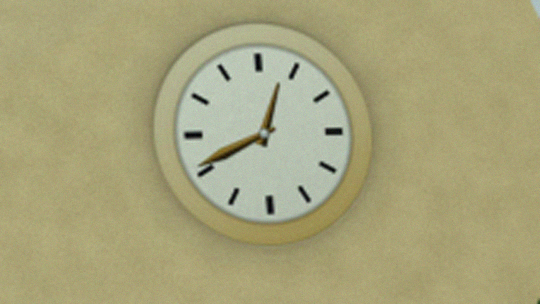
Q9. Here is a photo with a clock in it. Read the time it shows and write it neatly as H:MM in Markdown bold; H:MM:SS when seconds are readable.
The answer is **12:41**
